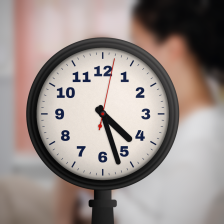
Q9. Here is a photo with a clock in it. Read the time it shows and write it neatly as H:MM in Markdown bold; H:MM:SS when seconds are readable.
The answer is **4:27:02**
